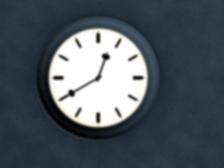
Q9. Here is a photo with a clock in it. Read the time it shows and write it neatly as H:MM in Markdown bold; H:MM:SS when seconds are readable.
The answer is **12:40**
